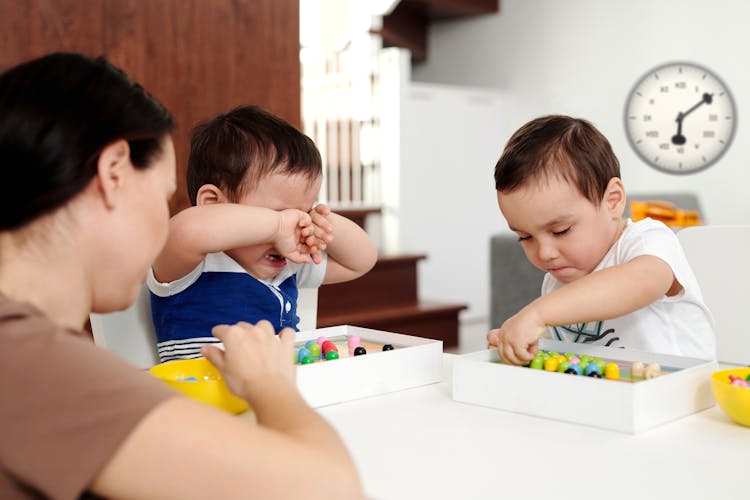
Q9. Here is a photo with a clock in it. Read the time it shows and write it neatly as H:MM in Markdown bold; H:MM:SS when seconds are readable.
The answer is **6:09**
